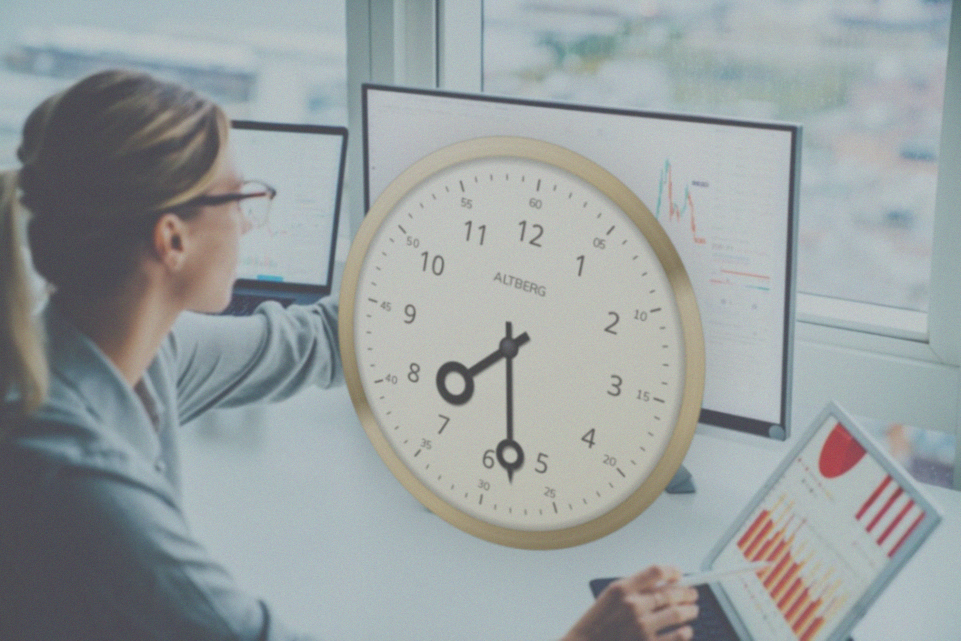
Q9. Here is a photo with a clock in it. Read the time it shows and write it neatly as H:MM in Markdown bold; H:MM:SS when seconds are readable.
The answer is **7:28**
